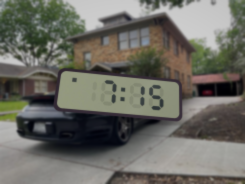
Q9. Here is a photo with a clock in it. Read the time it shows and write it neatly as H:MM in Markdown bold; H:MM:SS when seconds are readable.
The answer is **7:15**
